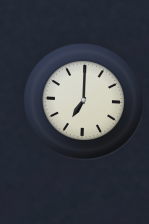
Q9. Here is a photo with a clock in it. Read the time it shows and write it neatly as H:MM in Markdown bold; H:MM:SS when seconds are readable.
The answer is **7:00**
